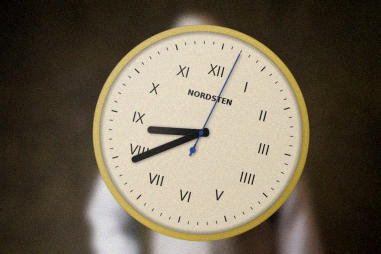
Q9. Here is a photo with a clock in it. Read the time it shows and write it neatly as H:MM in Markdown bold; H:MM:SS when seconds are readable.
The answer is **8:39:02**
